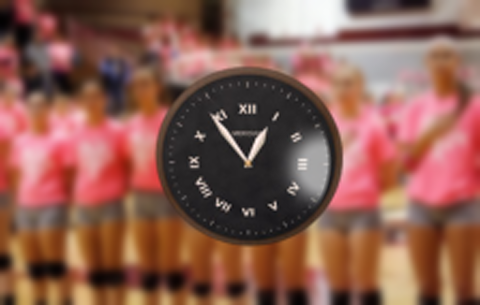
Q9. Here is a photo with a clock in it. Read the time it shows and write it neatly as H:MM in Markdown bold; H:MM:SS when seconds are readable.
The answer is **12:54**
